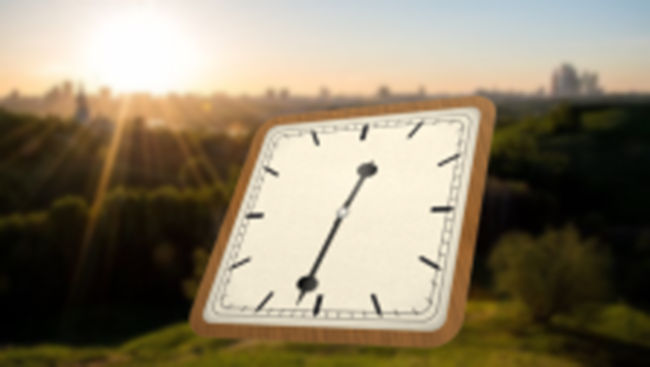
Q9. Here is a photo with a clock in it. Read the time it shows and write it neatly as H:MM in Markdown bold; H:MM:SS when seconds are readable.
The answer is **12:32**
